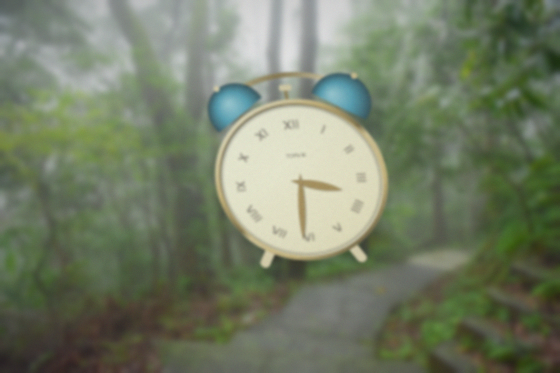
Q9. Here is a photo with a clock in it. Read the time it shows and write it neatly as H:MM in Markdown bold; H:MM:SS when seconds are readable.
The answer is **3:31**
